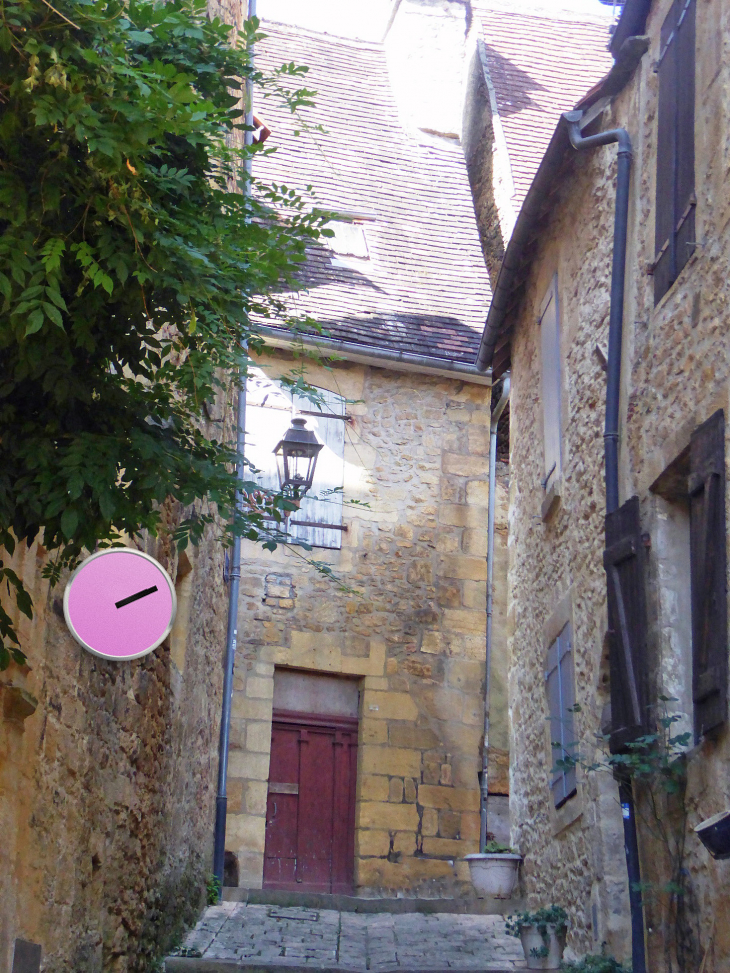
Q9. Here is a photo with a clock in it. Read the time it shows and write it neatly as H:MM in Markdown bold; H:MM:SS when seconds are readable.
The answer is **2:11**
